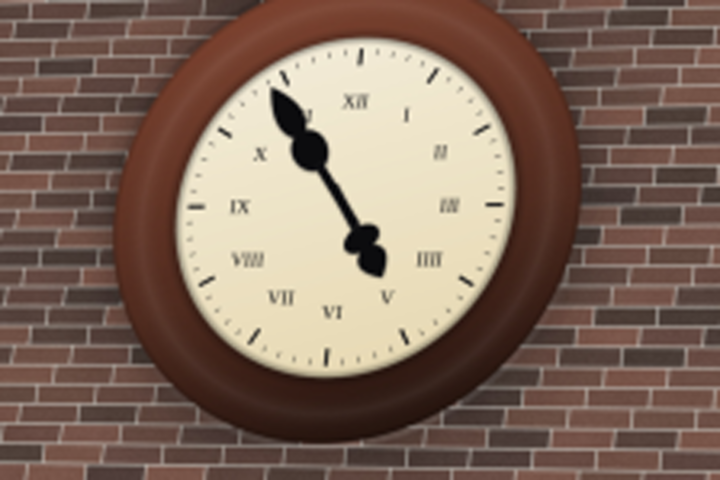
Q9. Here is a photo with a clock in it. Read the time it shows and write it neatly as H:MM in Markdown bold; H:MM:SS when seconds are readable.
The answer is **4:54**
